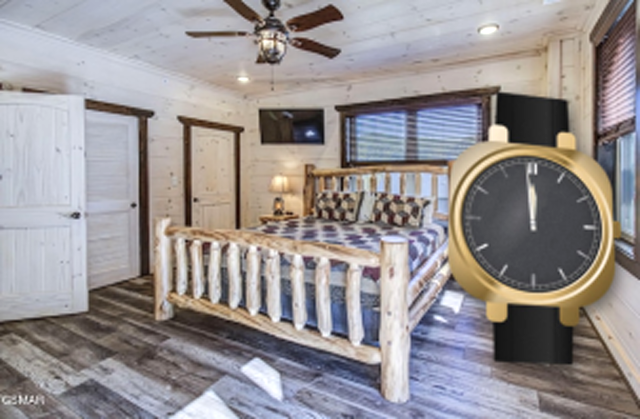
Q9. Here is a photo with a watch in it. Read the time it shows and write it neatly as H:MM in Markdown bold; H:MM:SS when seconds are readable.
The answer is **11:59**
